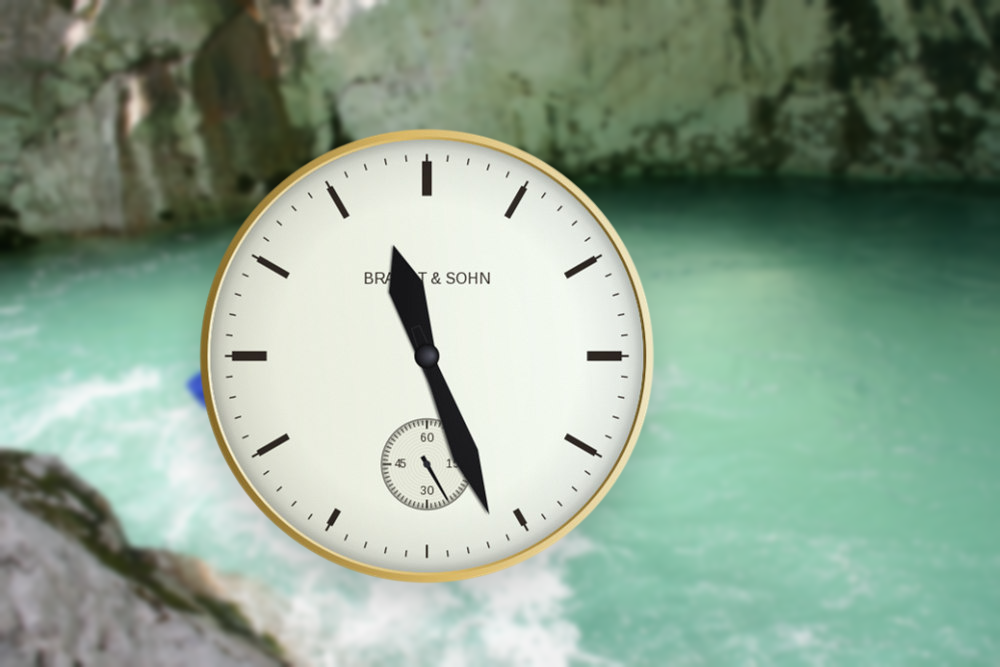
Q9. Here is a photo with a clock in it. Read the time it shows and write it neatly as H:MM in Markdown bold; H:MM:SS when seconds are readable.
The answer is **11:26:25**
